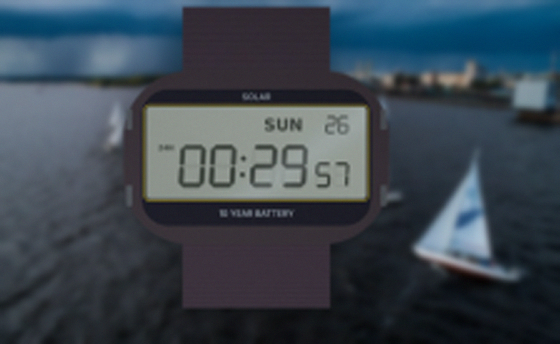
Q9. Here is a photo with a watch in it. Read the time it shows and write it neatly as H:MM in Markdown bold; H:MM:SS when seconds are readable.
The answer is **0:29:57**
